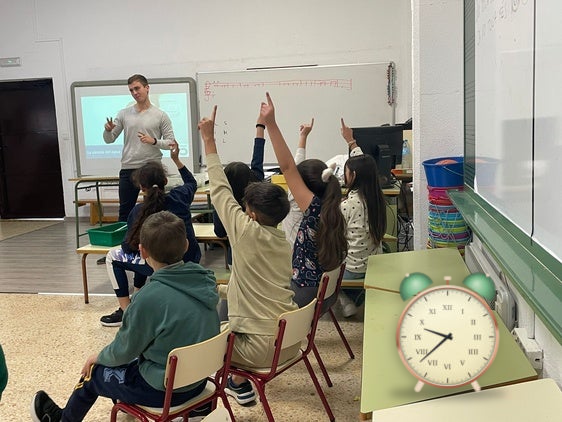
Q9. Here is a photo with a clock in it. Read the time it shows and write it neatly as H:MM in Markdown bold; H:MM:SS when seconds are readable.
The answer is **9:38**
